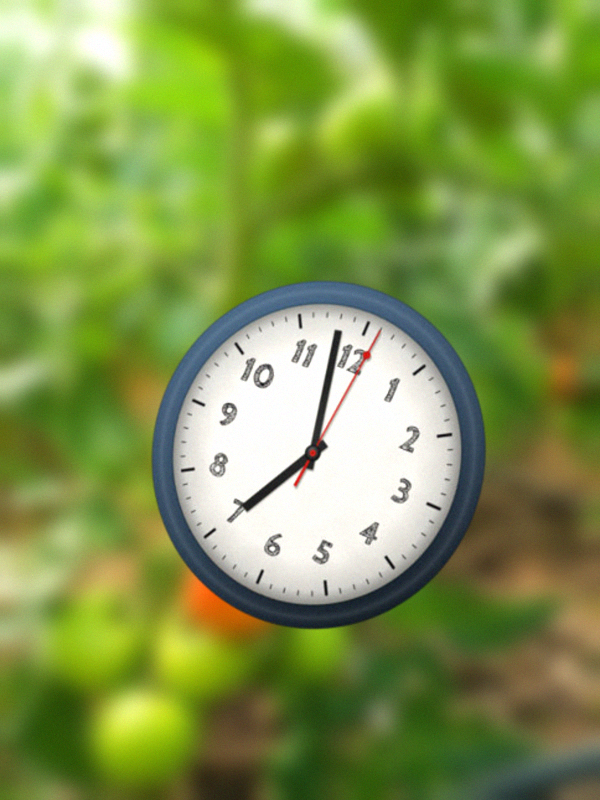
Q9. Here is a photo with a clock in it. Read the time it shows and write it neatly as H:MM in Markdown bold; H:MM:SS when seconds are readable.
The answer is **6:58:01**
